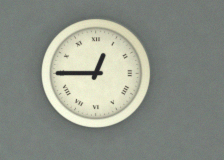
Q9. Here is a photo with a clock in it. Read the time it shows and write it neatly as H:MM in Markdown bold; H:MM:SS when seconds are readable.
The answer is **12:45**
